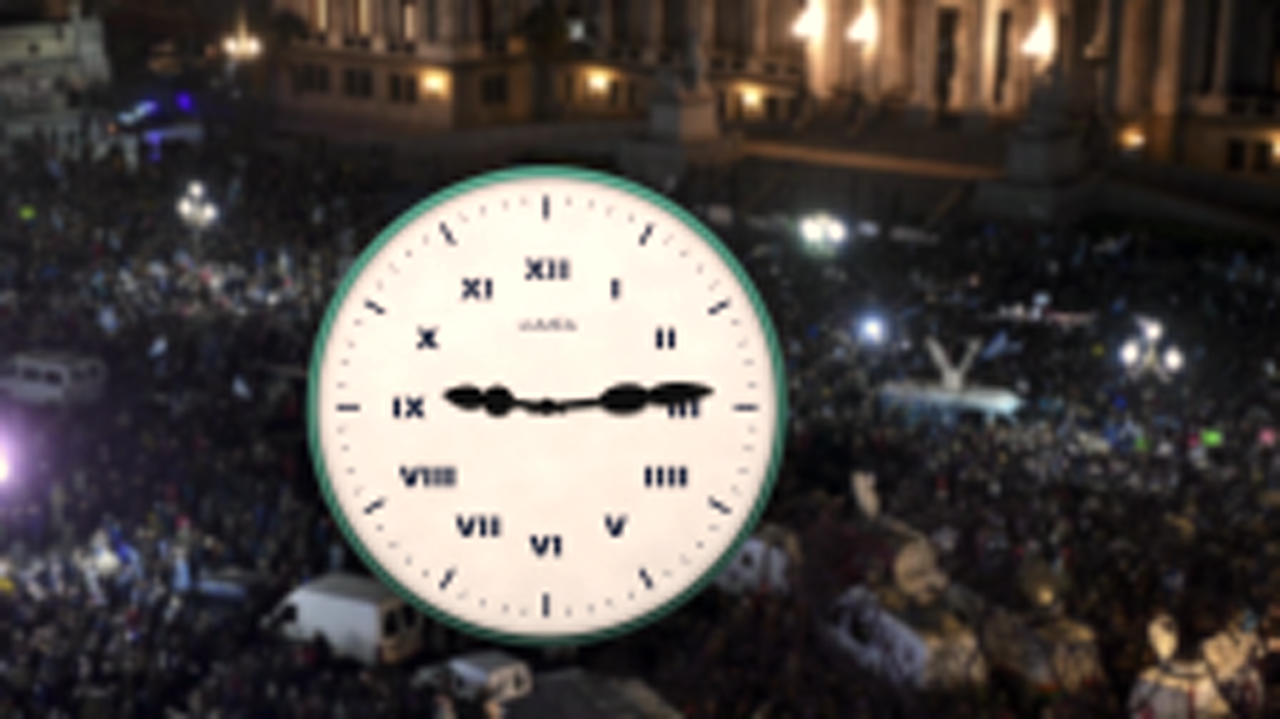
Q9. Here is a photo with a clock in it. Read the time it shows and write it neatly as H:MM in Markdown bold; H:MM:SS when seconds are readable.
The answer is **9:14**
